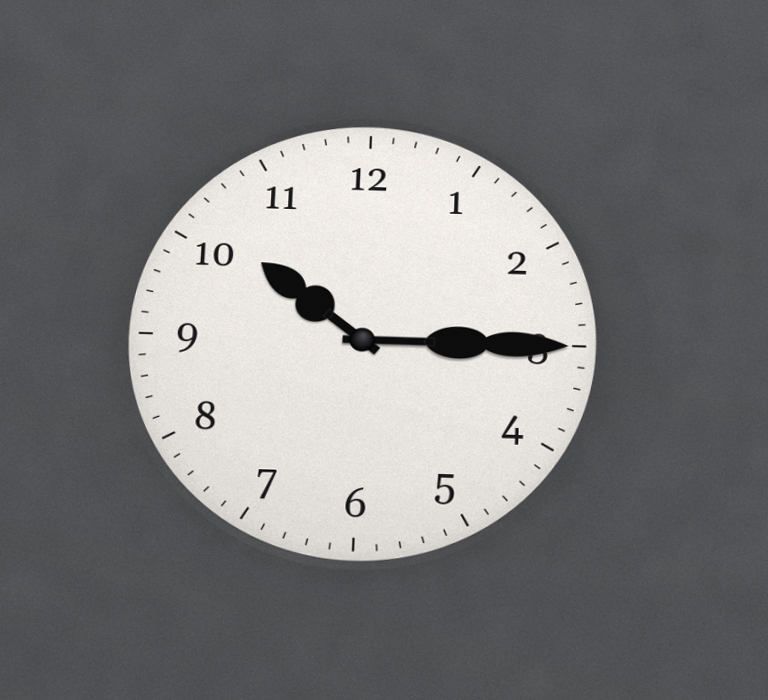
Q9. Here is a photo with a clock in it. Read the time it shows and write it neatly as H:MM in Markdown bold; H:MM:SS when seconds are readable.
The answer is **10:15**
